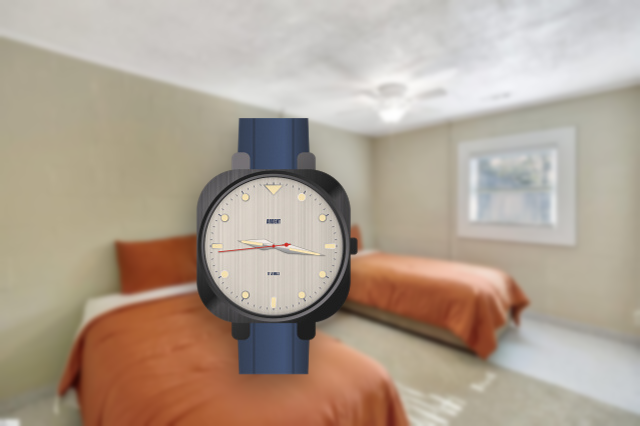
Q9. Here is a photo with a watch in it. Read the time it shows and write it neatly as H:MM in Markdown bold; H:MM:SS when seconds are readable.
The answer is **9:16:44**
